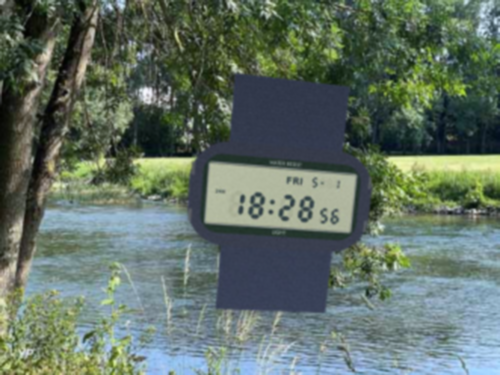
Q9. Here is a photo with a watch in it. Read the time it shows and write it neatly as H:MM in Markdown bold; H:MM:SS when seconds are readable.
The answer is **18:28:56**
